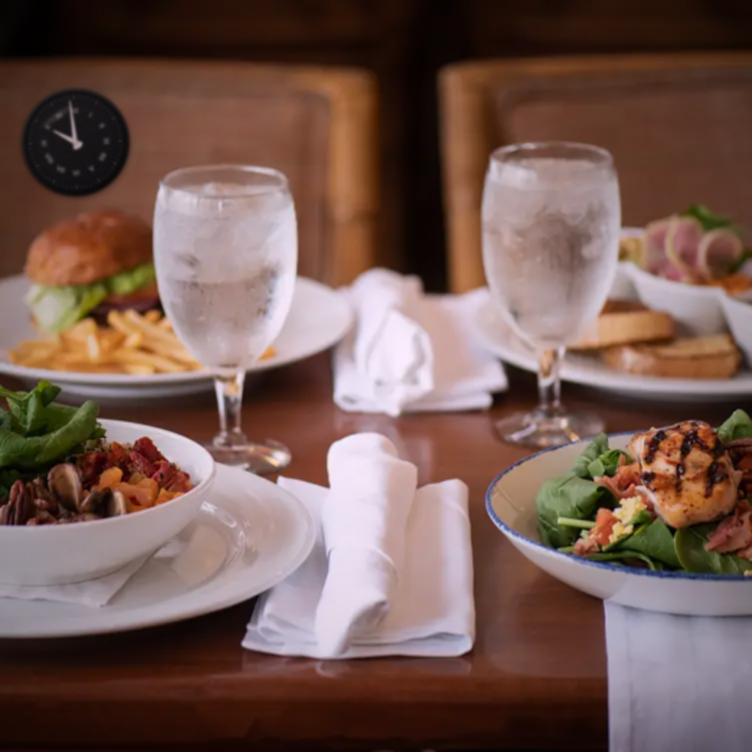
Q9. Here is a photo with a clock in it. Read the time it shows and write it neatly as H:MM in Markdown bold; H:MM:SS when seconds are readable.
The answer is **9:59**
